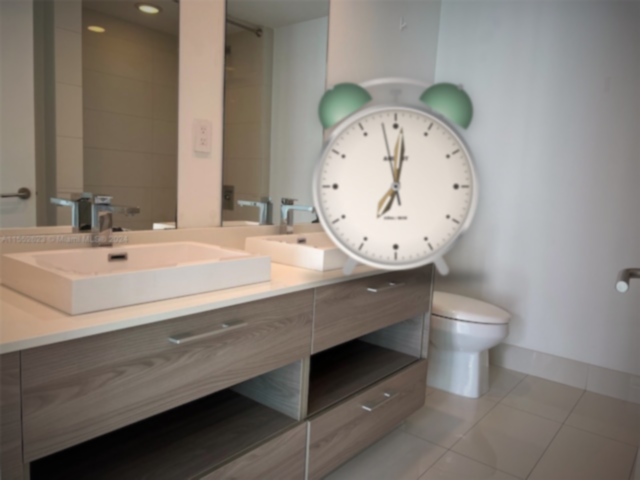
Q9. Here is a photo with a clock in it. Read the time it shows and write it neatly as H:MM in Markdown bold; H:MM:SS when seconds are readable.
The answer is **7:00:58**
